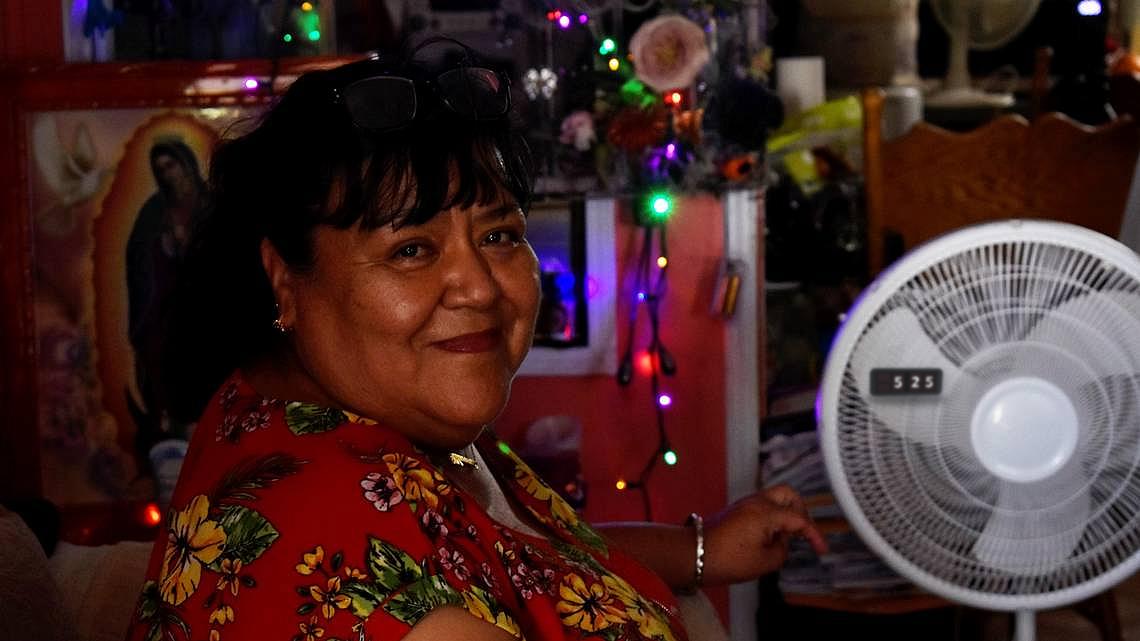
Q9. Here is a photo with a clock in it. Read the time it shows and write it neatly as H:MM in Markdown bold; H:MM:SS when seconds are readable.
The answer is **5:25**
